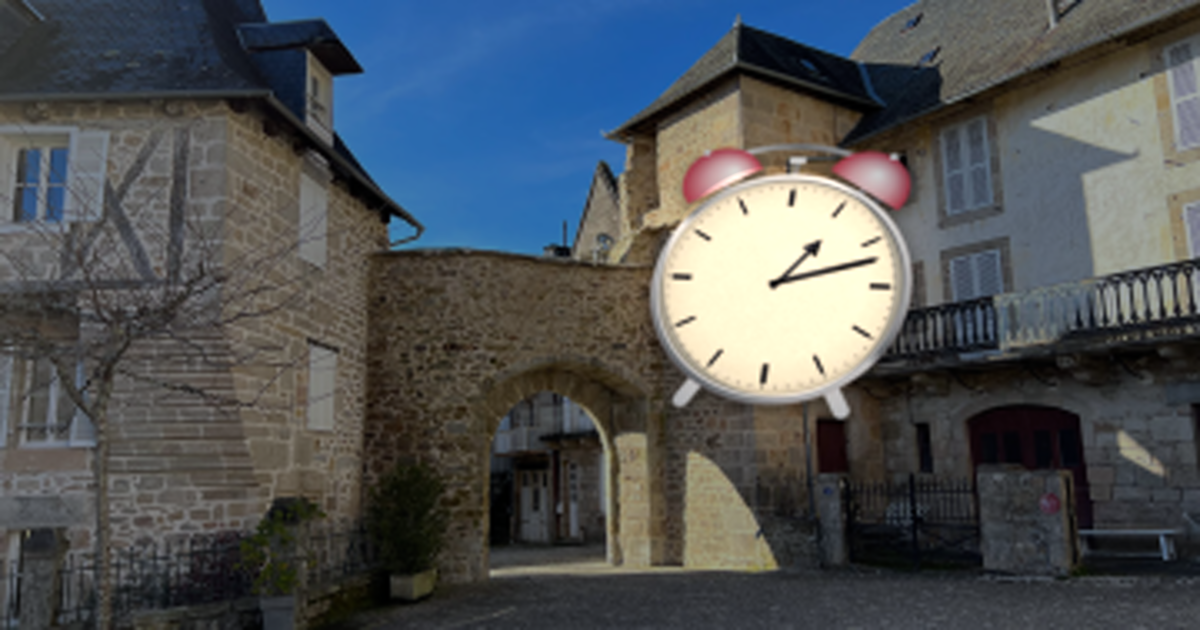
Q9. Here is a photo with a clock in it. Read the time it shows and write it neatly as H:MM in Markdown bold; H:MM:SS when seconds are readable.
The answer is **1:12**
